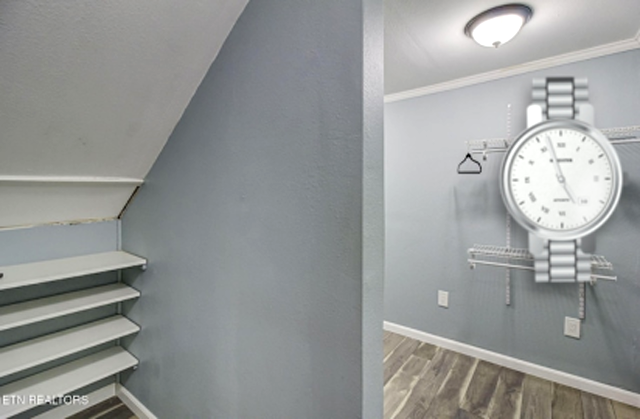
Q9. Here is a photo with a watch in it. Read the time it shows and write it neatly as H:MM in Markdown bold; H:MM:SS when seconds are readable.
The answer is **4:57**
